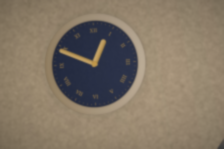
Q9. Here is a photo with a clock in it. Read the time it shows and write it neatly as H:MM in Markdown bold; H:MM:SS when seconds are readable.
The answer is **12:49**
